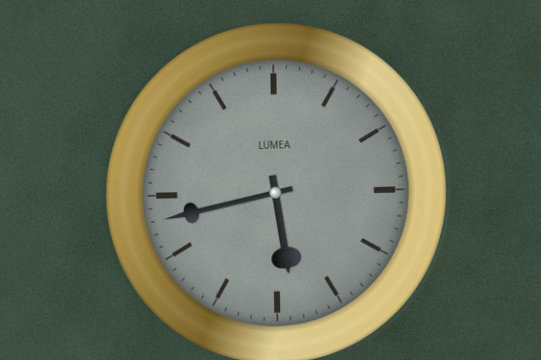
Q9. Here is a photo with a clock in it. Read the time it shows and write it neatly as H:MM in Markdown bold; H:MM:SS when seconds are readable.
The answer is **5:43**
